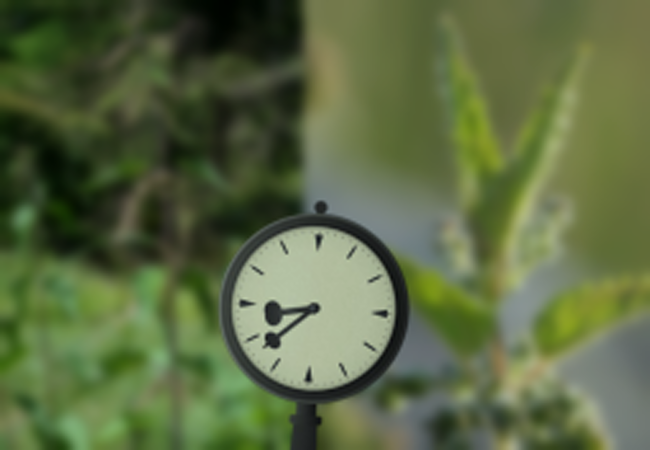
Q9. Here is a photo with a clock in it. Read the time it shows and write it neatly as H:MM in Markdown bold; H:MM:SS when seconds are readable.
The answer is **8:38**
